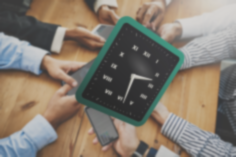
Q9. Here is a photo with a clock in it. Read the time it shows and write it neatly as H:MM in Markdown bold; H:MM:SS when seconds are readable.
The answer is **2:28**
